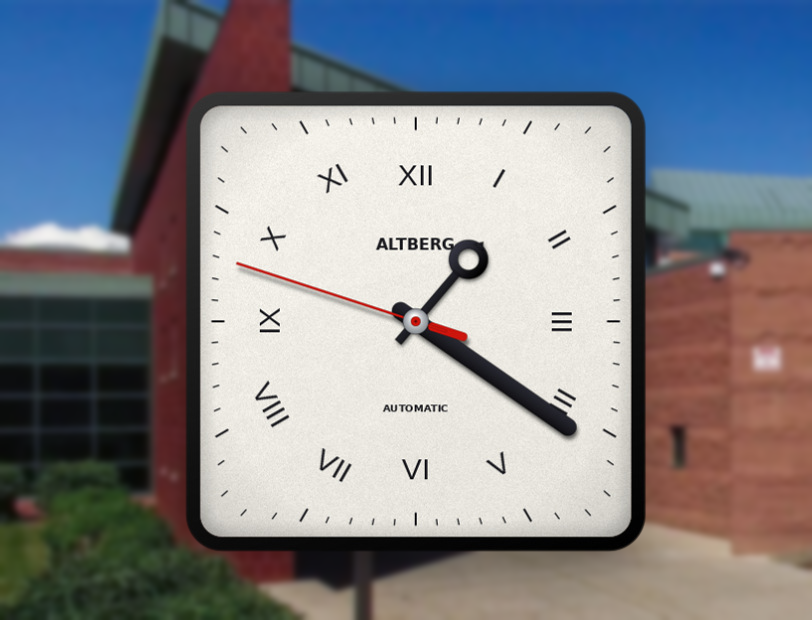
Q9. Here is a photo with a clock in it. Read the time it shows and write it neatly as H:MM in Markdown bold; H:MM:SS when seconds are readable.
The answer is **1:20:48**
